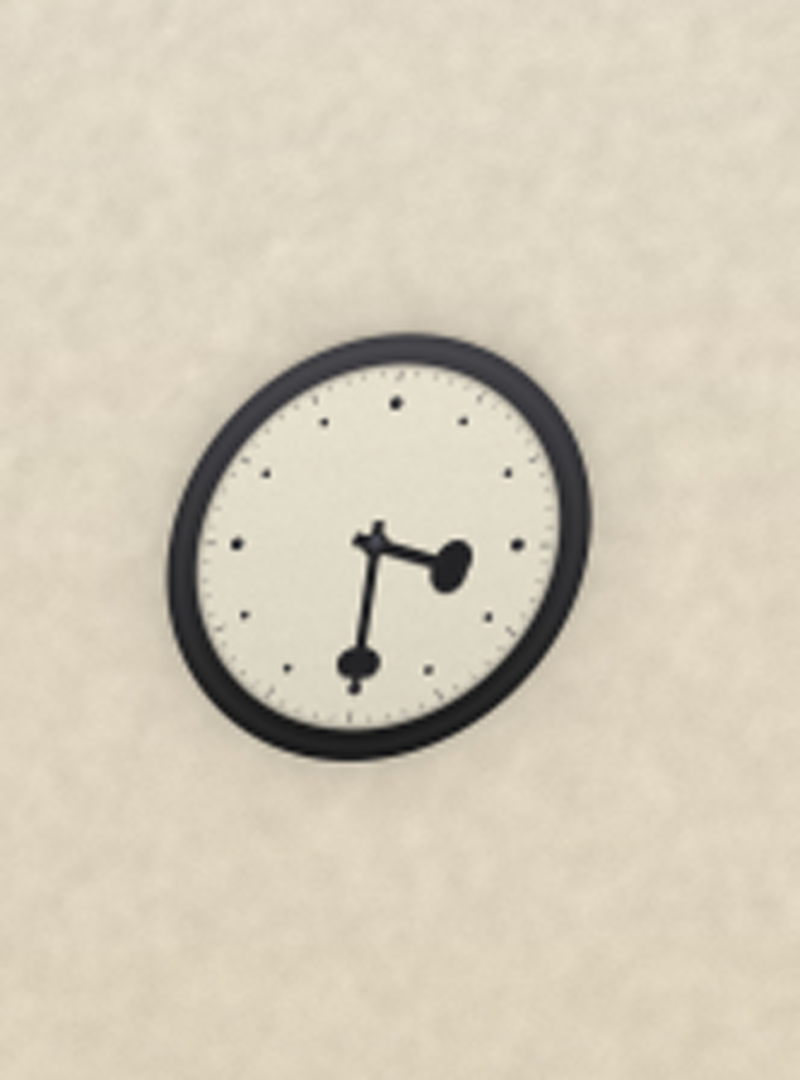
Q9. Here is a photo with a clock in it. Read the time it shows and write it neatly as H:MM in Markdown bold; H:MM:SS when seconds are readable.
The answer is **3:30**
